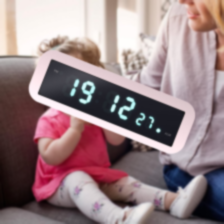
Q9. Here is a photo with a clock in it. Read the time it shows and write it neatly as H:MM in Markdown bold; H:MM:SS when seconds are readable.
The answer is **19:12:27**
